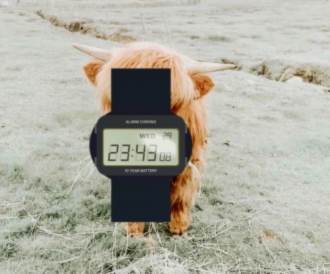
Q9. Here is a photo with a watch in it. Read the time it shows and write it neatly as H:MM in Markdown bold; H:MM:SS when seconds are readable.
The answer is **23:43**
